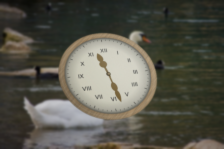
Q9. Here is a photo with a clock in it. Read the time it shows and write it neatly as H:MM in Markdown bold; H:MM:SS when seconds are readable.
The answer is **11:28**
